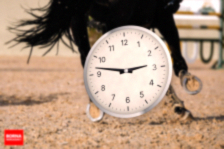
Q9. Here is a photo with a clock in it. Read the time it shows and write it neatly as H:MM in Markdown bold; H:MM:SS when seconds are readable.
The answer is **2:47**
